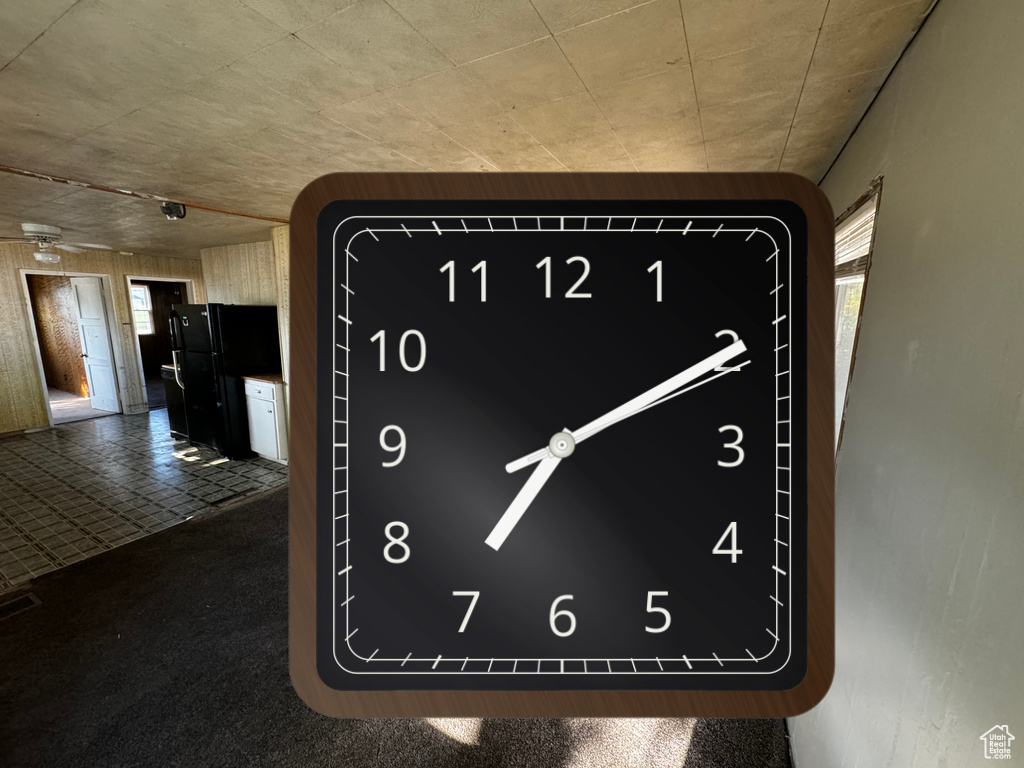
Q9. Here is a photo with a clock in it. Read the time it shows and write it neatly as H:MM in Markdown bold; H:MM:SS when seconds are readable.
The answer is **7:10:11**
